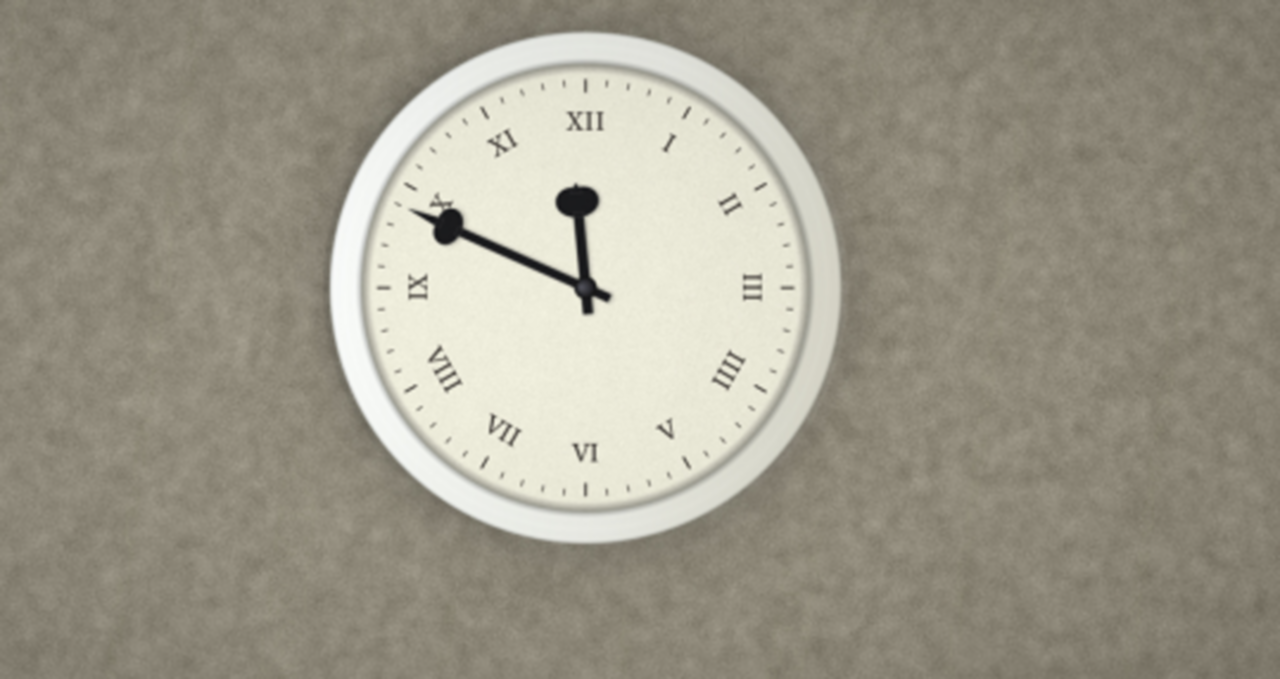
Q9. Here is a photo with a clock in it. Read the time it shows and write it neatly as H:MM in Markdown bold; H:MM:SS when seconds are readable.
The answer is **11:49**
